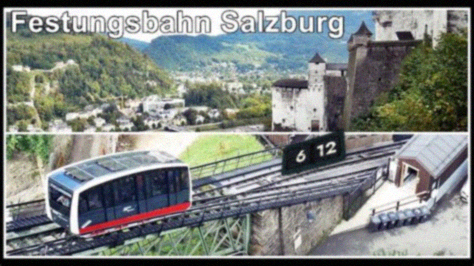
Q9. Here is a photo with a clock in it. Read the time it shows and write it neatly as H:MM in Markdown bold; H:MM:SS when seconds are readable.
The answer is **6:12**
